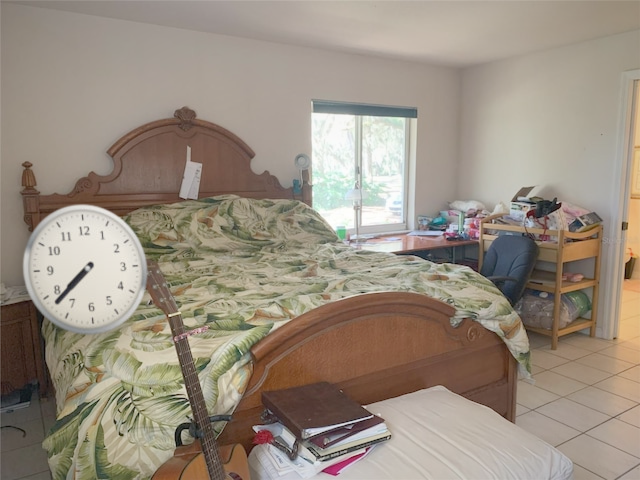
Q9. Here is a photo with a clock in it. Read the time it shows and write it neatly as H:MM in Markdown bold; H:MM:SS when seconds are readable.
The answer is **7:38**
